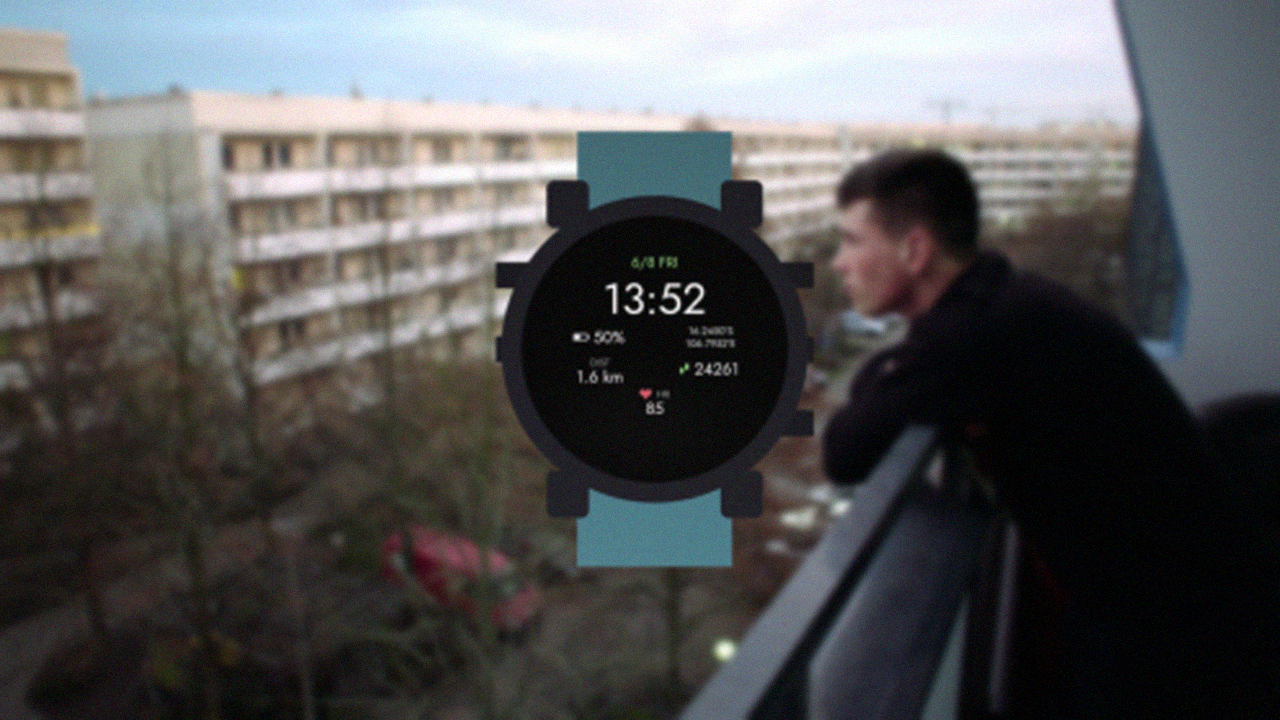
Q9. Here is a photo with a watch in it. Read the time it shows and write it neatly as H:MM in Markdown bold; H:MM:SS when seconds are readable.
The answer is **13:52**
